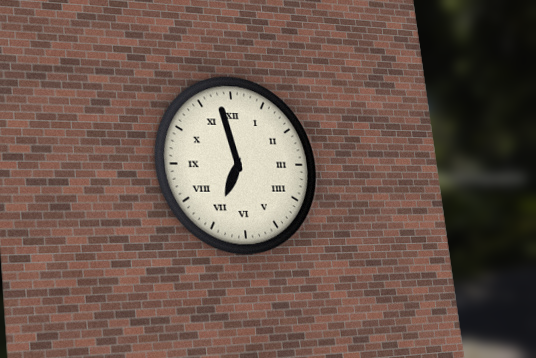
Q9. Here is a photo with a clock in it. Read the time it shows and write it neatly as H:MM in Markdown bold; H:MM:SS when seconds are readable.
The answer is **6:58**
